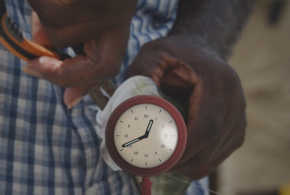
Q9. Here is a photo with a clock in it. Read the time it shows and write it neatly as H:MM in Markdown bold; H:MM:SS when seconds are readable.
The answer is **12:41**
